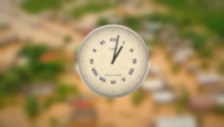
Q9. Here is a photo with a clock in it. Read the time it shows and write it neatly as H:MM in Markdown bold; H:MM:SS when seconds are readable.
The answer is **1:02**
